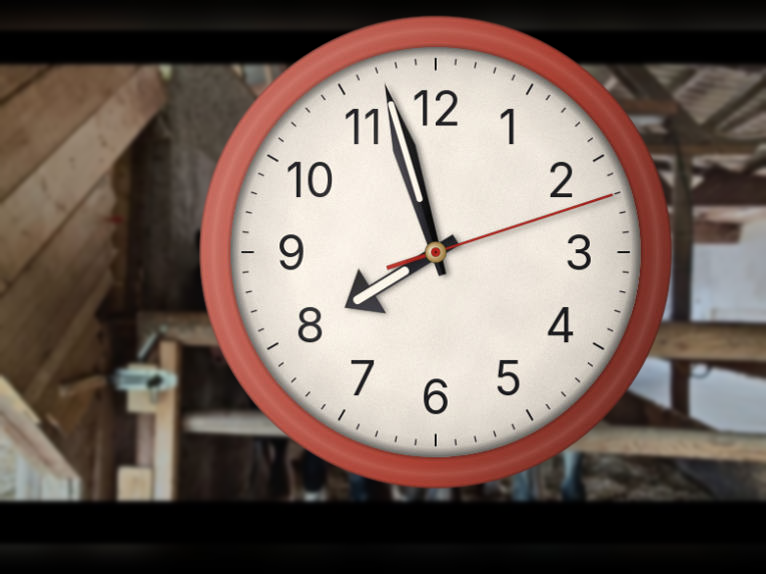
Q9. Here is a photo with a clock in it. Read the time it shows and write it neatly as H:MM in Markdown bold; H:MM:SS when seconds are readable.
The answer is **7:57:12**
